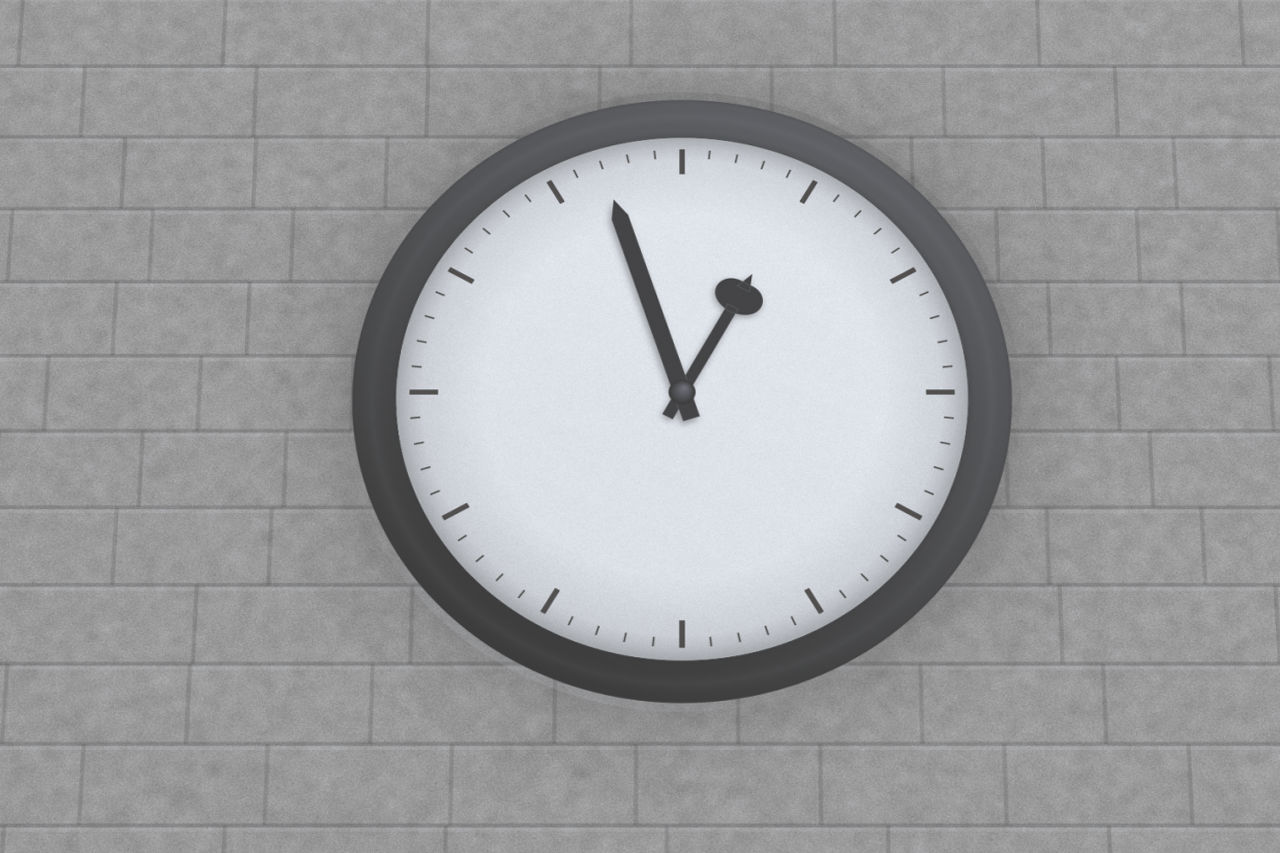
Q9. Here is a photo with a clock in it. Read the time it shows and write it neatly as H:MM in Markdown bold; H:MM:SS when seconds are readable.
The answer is **12:57**
